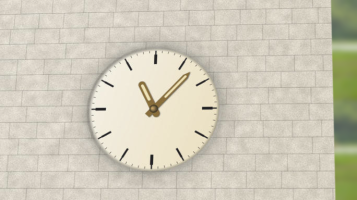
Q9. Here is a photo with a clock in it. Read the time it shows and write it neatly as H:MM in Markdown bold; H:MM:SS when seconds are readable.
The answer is **11:07**
